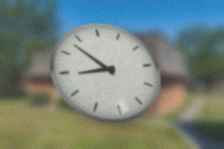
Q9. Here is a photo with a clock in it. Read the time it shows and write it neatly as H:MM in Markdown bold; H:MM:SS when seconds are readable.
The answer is **8:53**
